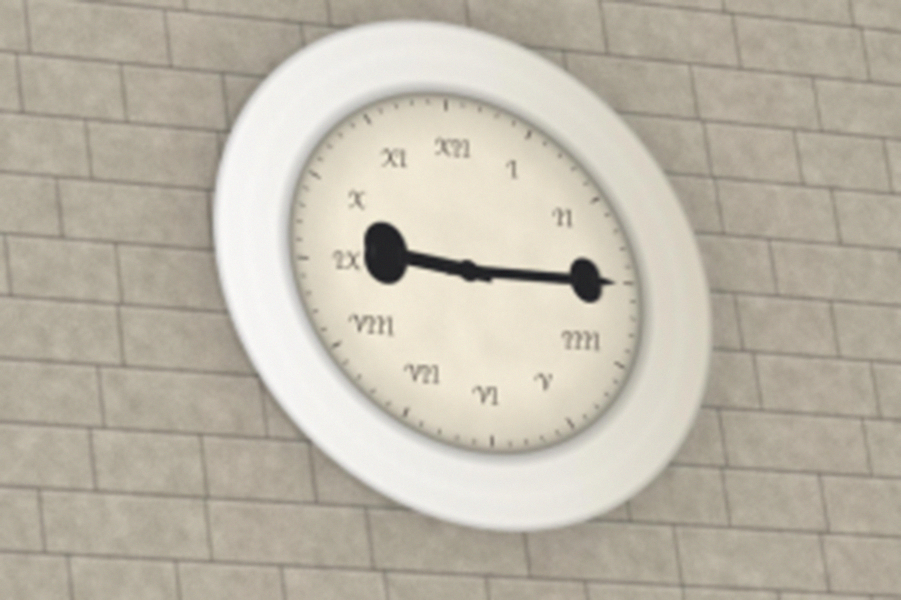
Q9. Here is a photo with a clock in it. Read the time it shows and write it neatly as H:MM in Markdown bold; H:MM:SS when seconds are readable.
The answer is **9:15**
